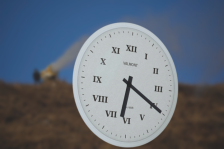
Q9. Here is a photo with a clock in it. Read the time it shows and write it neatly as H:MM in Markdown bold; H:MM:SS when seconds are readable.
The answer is **6:20**
